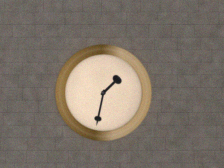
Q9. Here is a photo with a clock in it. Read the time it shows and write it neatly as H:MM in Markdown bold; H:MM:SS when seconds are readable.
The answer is **1:32**
